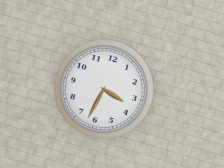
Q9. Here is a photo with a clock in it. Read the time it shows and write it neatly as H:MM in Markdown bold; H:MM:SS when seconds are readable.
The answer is **3:32**
